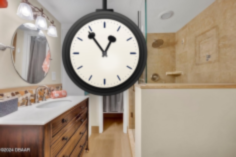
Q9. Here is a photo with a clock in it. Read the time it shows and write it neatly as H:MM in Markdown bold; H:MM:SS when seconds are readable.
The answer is **12:54**
